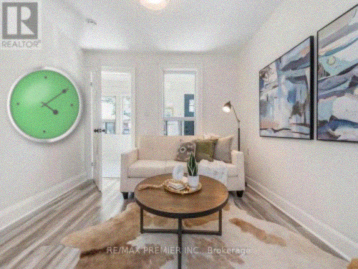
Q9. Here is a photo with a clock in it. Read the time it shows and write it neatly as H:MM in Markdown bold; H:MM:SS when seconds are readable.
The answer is **4:09**
